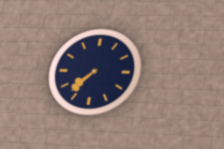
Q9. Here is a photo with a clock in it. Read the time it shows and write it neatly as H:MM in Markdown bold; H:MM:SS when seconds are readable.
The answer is **7:37**
